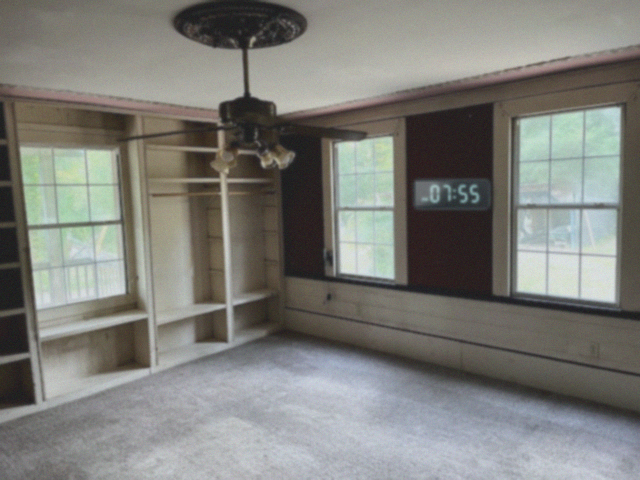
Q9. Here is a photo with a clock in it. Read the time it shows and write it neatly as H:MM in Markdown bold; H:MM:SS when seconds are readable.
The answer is **7:55**
